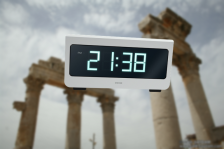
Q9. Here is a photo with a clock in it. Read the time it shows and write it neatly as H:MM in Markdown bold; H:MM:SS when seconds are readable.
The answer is **21:38**
